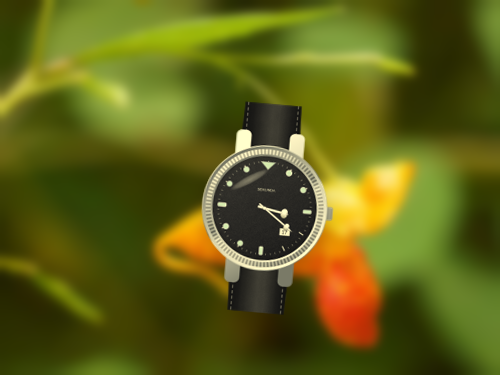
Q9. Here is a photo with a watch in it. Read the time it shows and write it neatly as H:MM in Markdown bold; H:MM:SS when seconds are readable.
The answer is **3:21**
